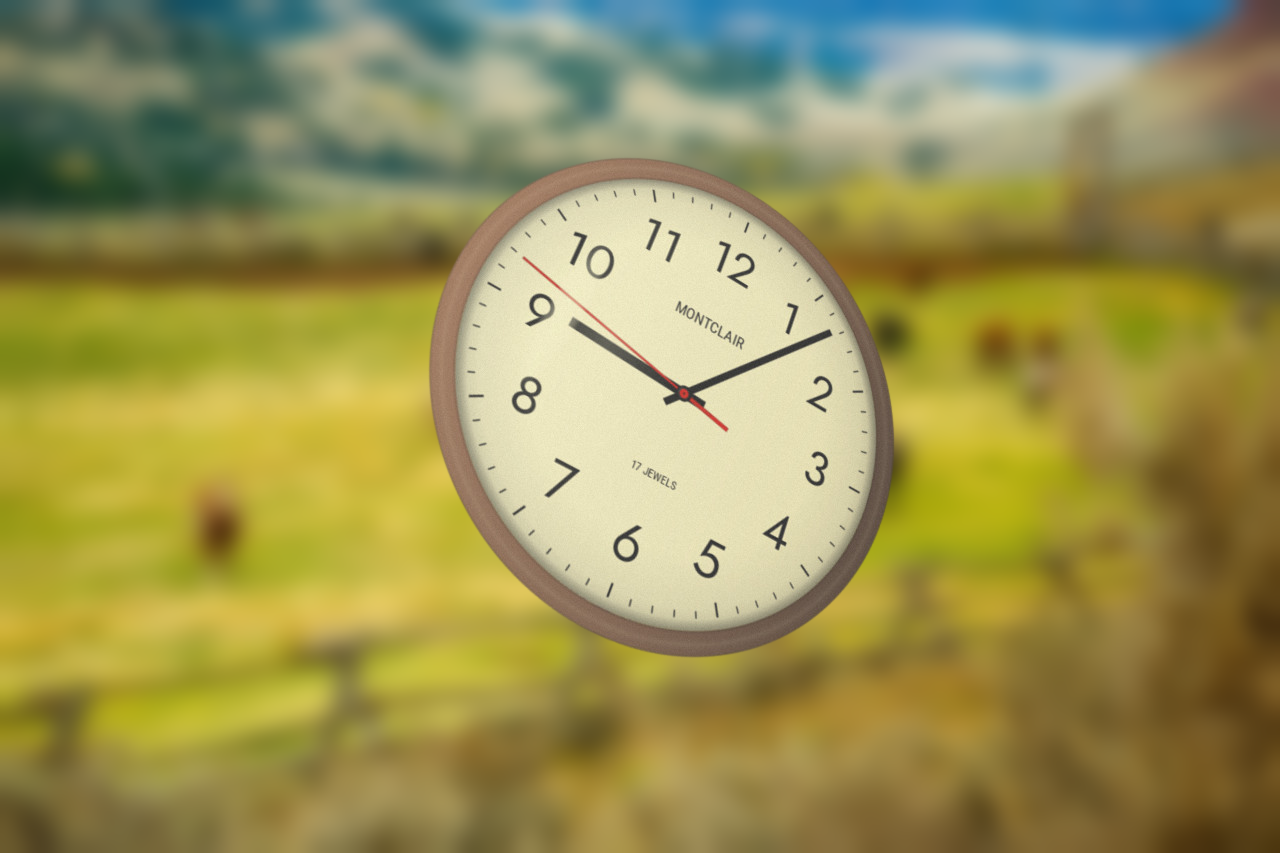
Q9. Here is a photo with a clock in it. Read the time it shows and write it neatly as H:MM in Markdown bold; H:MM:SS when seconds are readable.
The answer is **9:06:47**
